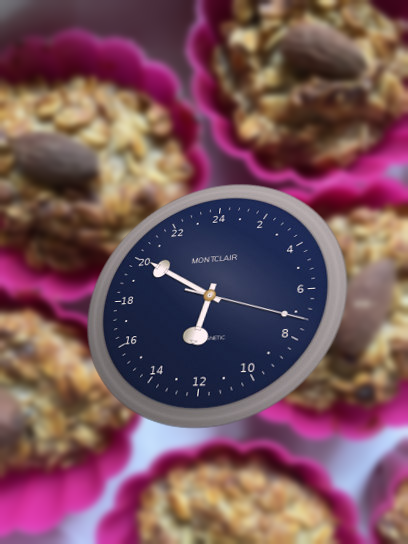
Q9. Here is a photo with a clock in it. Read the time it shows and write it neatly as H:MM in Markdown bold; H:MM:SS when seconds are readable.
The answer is **12:50:18**
